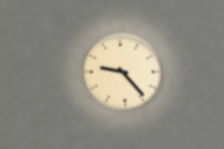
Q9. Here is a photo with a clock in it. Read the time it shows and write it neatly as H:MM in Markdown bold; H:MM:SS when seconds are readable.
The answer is **9:24**
